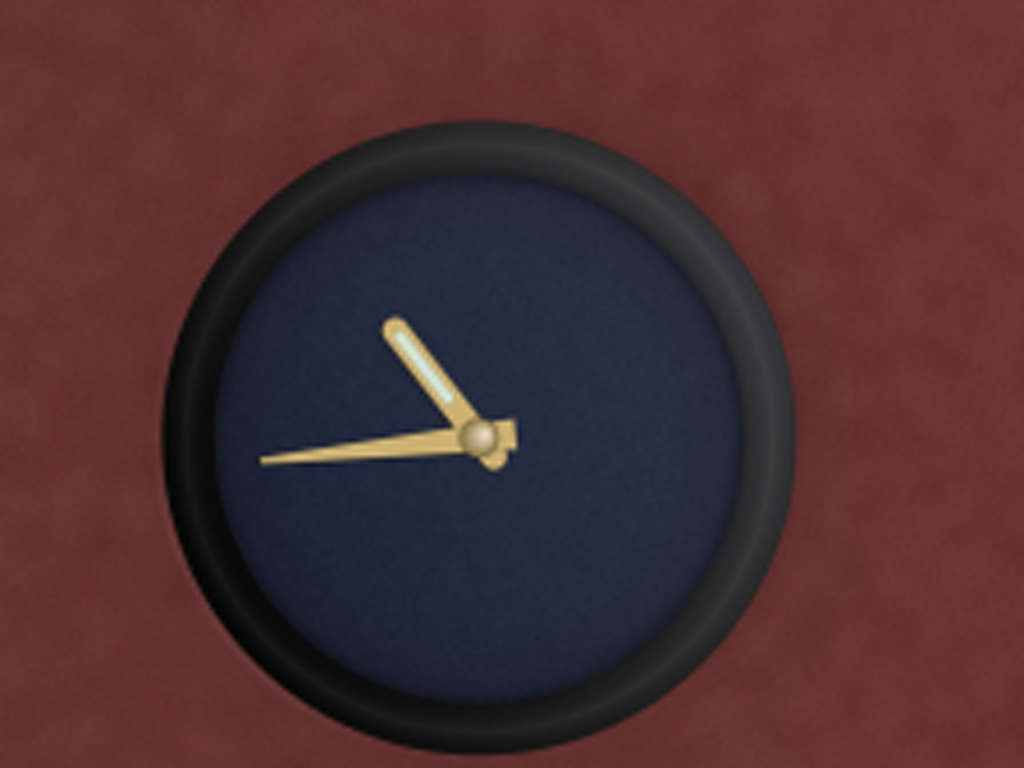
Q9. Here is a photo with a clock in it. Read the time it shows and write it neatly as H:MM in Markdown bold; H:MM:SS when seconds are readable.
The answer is **10:44**
